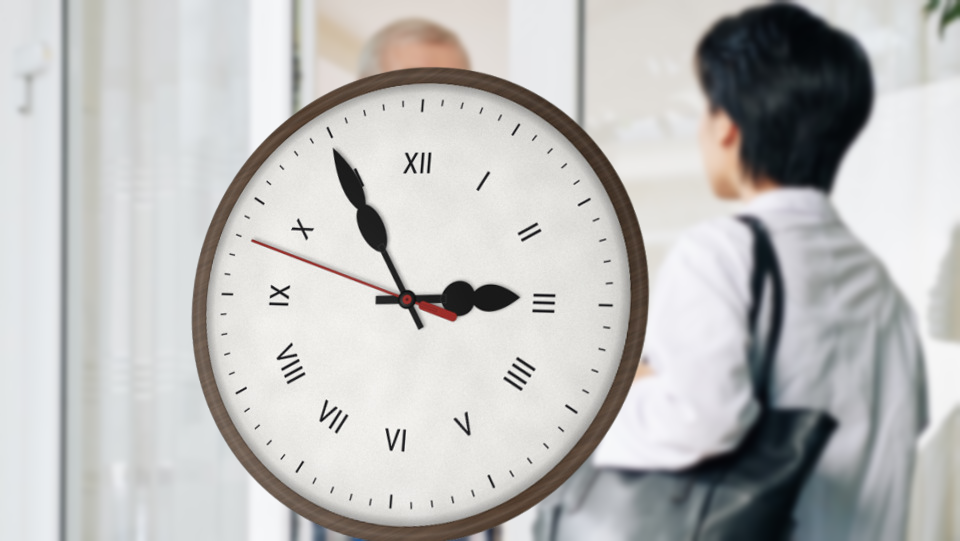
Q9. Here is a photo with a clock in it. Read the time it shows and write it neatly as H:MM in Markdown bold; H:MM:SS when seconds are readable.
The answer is **2:54:48**
